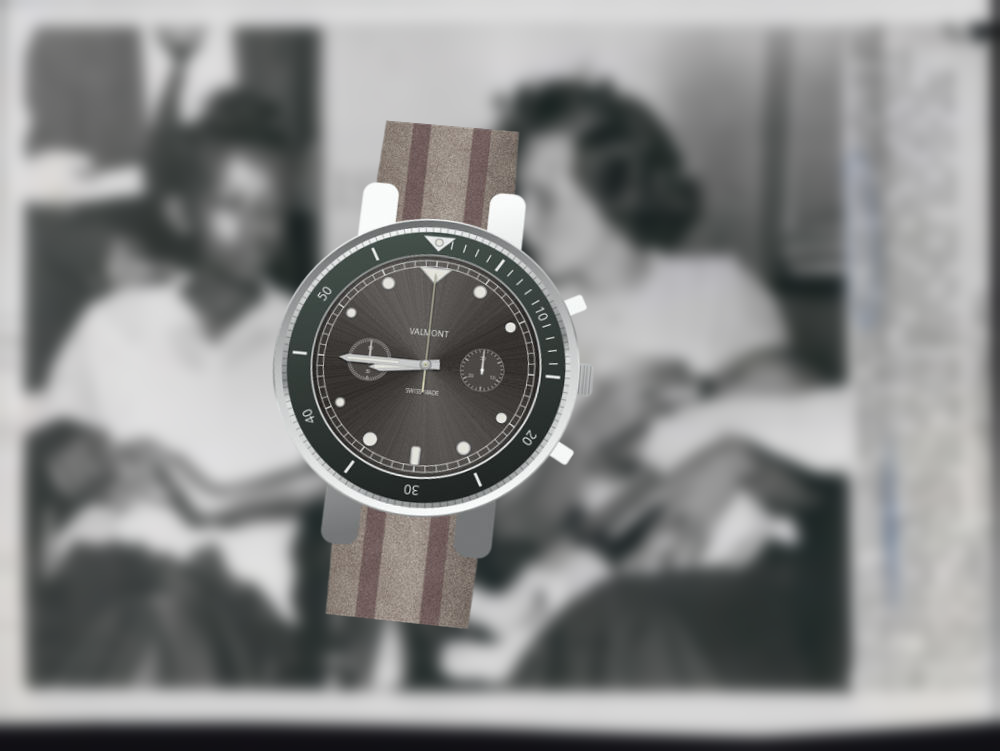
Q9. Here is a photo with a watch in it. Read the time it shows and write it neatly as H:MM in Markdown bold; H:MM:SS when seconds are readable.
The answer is **8:45**
